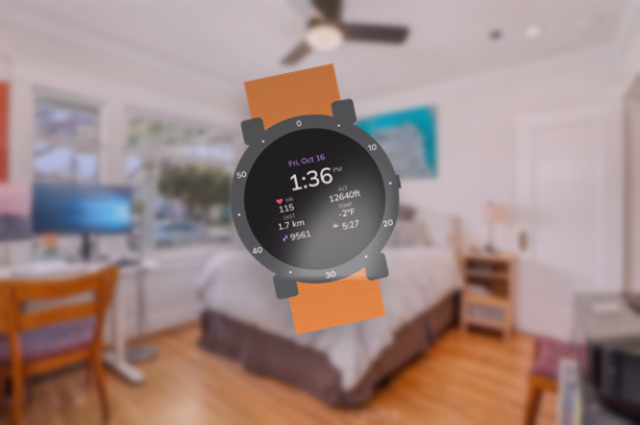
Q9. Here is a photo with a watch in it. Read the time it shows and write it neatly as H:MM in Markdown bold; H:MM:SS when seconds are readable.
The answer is **1:36**
